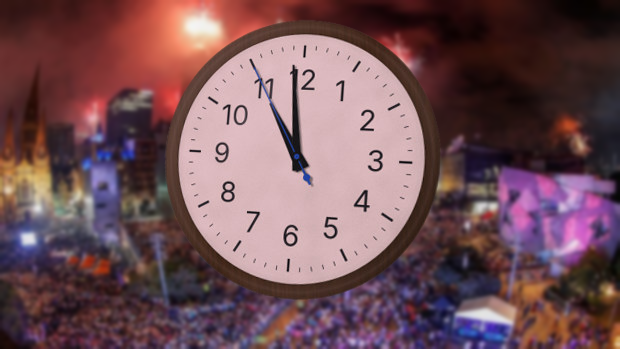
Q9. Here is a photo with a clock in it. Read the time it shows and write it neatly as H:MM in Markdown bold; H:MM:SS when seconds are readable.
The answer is **10:58:55**
